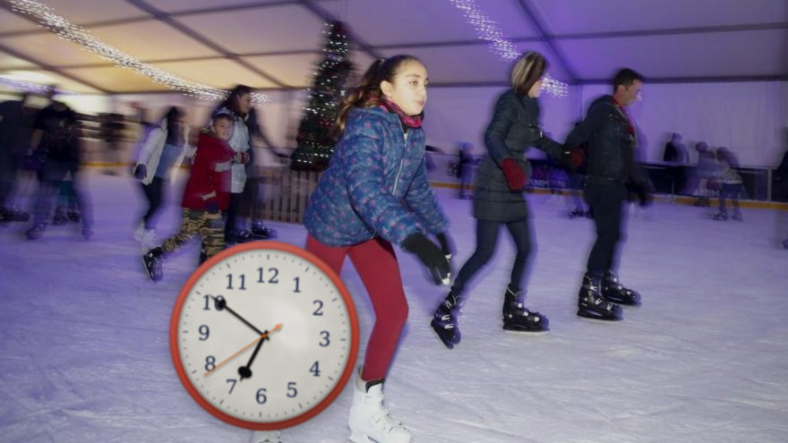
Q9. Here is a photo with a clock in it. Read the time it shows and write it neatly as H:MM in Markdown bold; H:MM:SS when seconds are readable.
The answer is **6:50:39**
